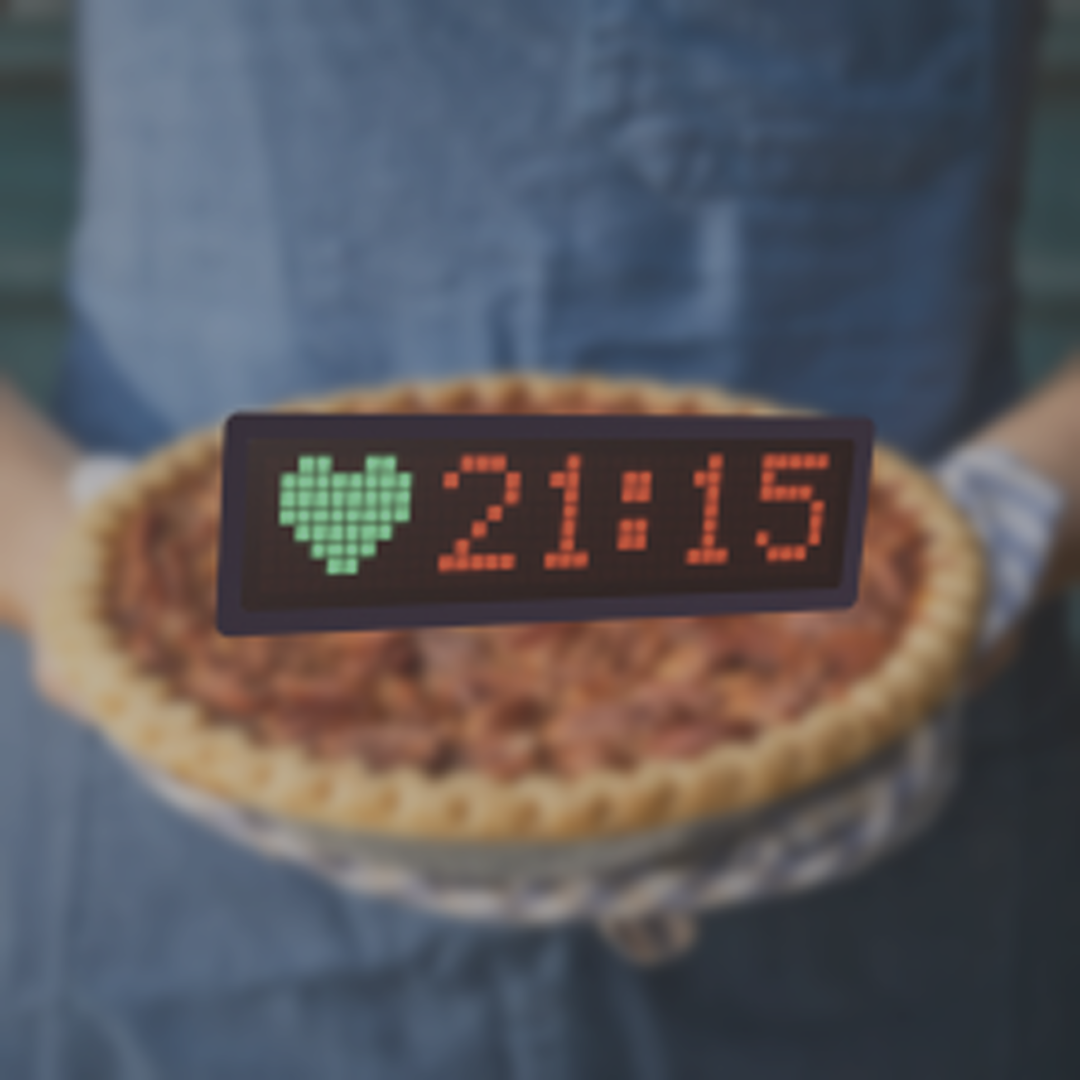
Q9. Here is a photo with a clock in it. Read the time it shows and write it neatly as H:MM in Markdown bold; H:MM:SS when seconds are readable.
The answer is **21:15**
